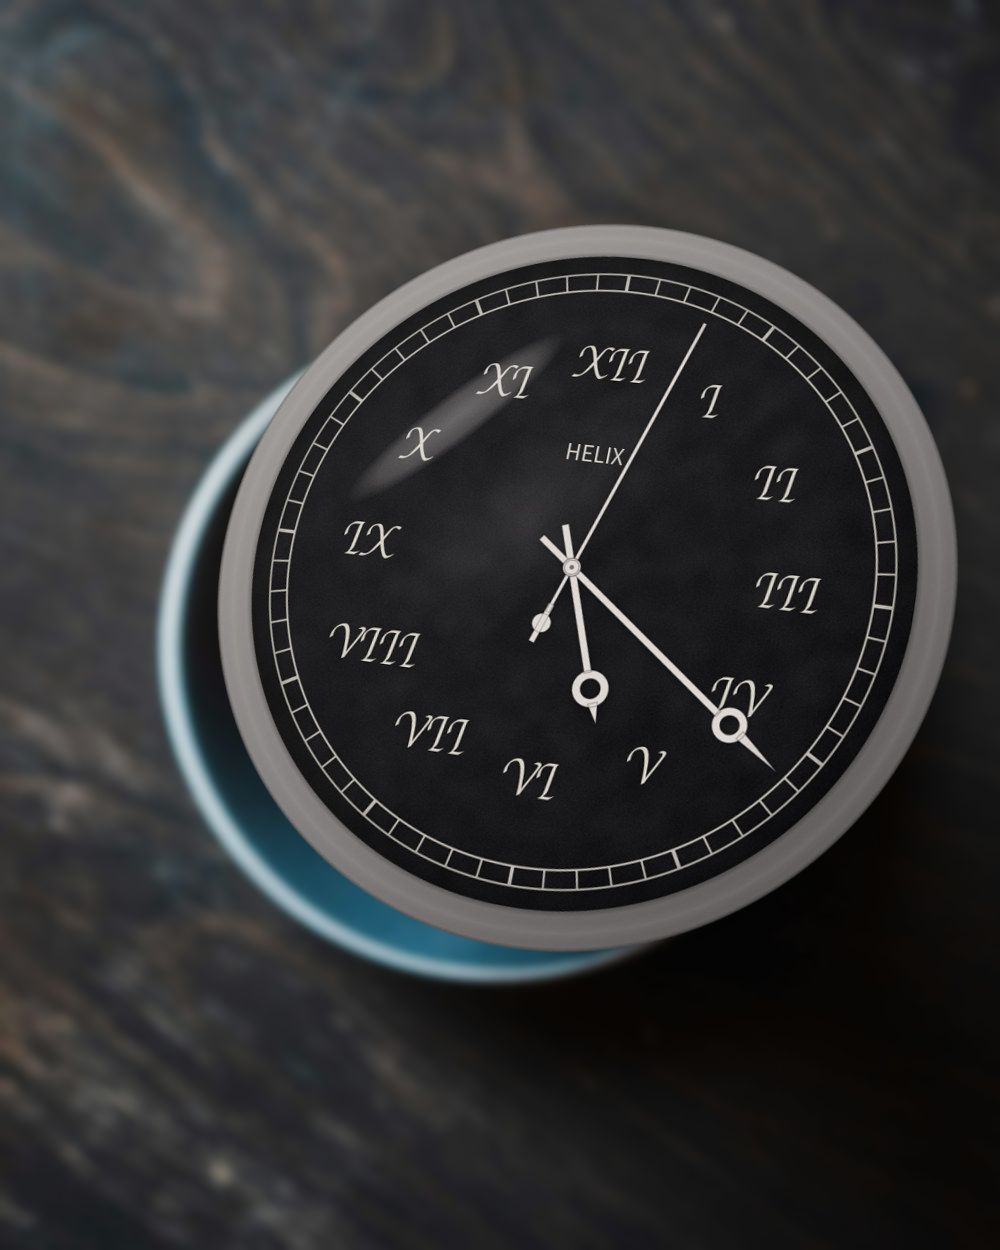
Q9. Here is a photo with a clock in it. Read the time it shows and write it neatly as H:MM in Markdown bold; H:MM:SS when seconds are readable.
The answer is **5:21:03**
